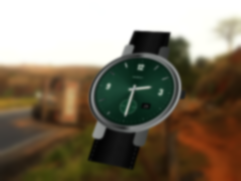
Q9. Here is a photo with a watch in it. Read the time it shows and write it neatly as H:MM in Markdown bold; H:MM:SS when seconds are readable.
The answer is **2:30**
